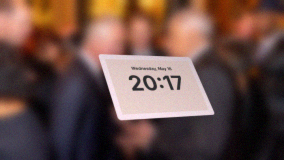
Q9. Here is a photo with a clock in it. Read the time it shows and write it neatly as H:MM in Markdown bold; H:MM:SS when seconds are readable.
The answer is **20:17**
